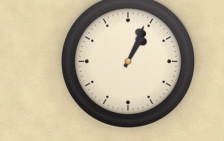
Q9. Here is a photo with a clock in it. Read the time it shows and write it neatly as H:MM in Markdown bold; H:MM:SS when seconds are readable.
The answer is **1:04**
